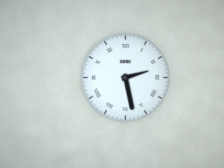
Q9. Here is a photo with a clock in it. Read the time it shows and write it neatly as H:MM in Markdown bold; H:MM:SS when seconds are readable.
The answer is **2:28**
